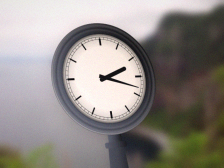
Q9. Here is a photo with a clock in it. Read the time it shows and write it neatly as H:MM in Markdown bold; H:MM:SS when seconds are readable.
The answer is **2:18**
